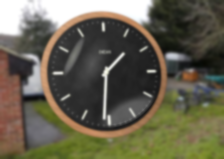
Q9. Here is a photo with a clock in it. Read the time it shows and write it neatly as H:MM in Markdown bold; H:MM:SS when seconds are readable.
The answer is **1:31**
